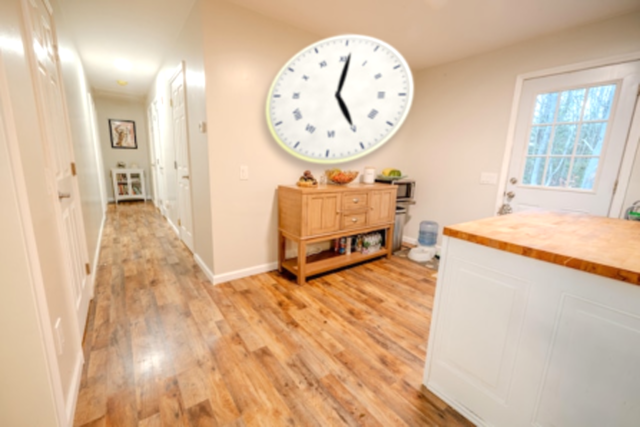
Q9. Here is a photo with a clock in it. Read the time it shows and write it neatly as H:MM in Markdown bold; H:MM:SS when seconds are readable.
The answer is **5:01**
